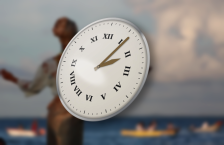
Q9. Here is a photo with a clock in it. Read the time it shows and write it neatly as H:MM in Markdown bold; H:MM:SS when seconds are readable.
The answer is **2:06**
